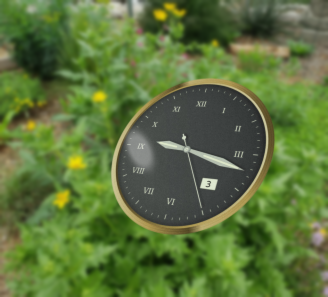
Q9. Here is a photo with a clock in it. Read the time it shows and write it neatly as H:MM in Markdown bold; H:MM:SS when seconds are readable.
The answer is **9:17:25**
